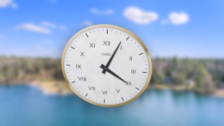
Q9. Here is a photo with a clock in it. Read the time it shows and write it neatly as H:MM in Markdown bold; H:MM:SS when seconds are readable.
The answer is **4:04**
